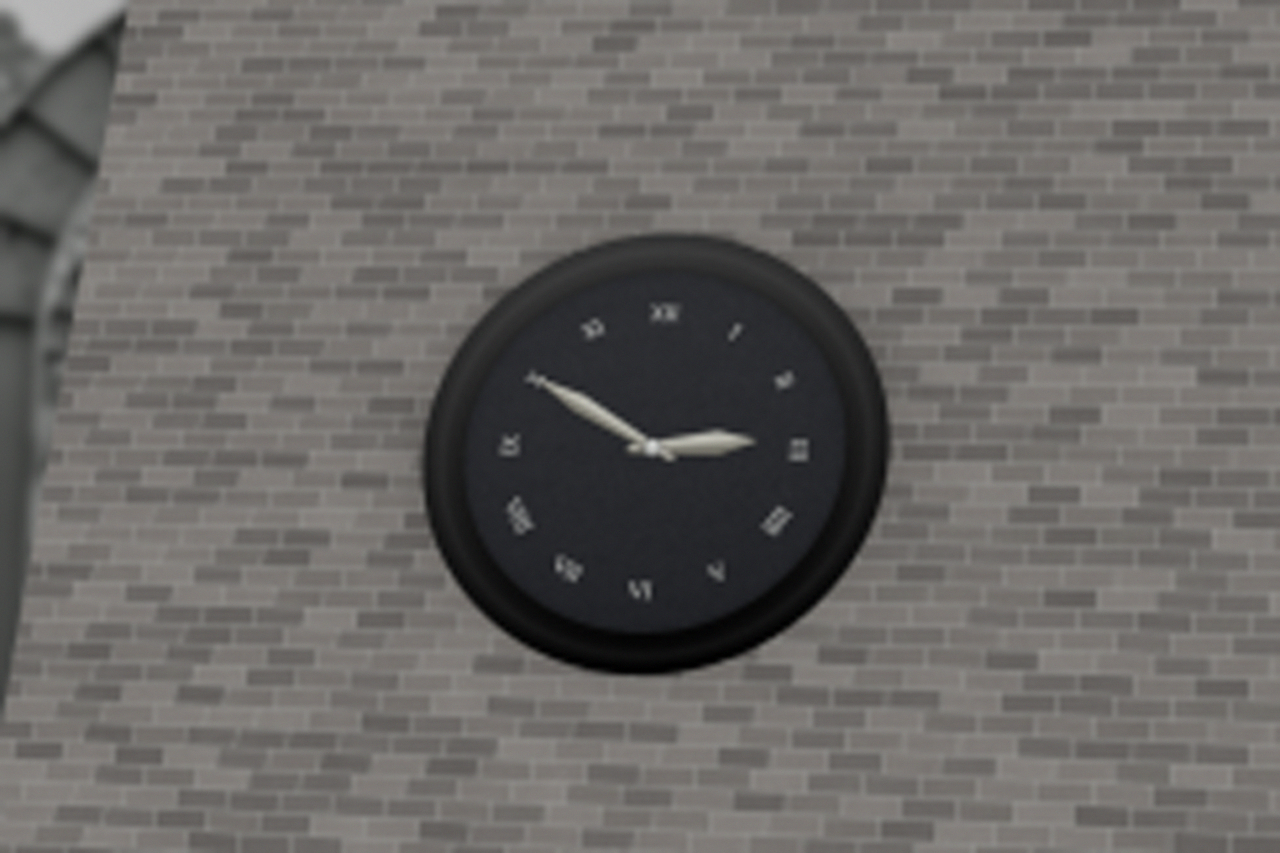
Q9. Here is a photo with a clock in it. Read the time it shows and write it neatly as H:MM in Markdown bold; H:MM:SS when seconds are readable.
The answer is **2:50**
